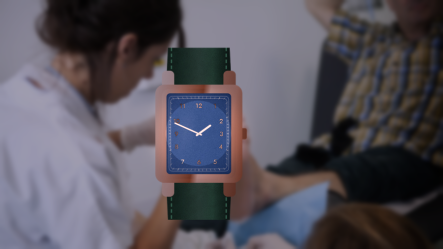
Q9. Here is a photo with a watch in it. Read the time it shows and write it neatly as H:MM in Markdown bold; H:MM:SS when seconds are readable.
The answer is **1:49**
